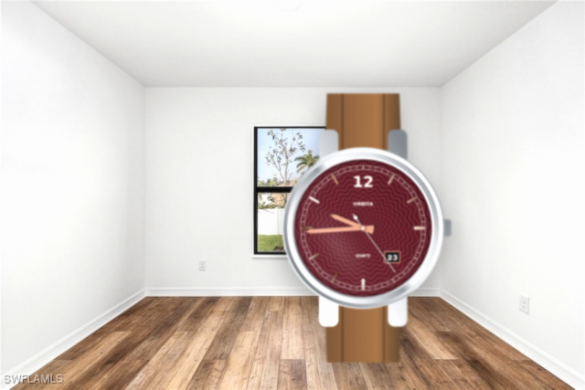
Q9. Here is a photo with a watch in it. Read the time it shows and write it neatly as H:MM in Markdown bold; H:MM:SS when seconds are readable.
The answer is **9:44:24**
